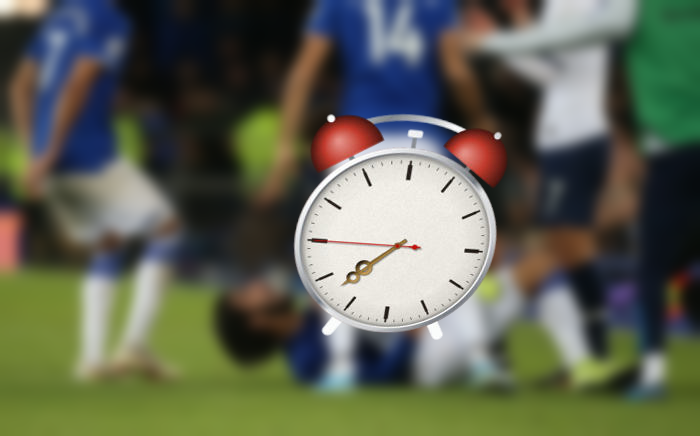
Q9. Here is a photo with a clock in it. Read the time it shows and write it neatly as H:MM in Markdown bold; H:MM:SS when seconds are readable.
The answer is **7:37:45**
